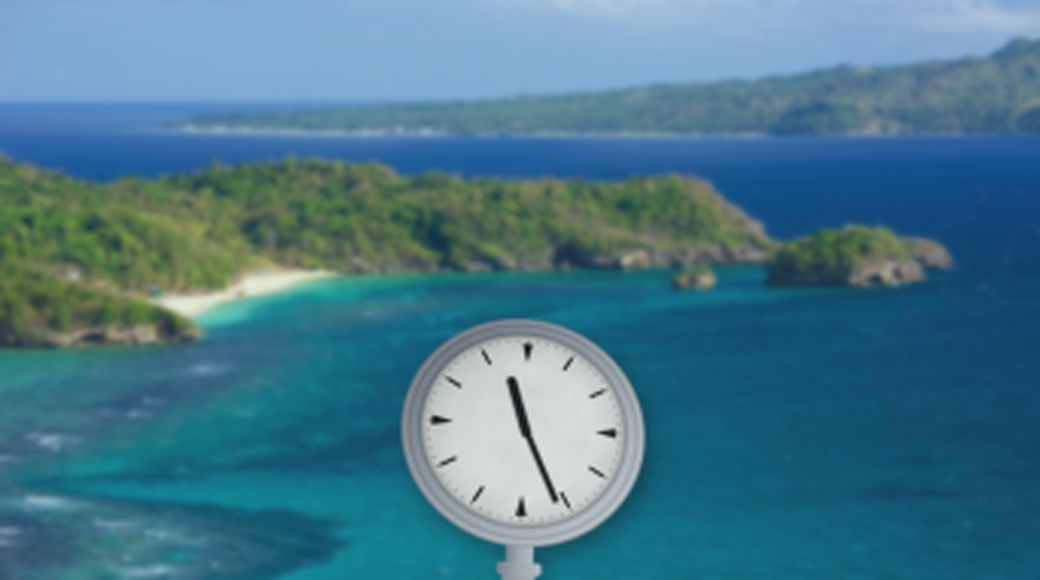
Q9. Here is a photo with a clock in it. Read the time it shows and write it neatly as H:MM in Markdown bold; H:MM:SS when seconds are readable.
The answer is **11:26**
